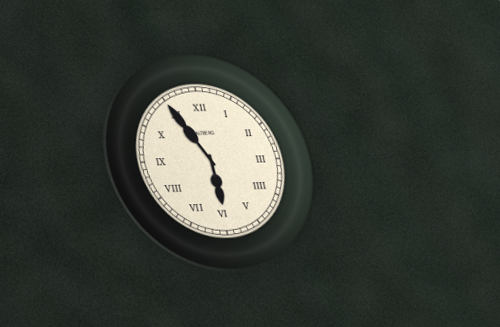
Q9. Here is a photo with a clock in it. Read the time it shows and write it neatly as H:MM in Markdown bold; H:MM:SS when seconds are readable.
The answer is **5:55**
